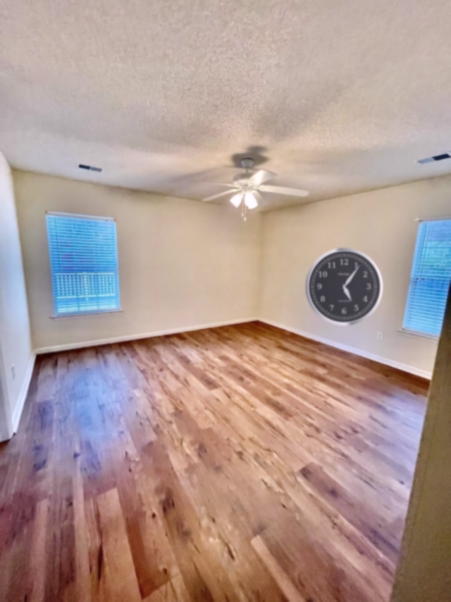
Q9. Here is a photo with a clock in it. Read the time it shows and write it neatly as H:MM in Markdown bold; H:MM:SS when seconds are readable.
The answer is **5:06**
